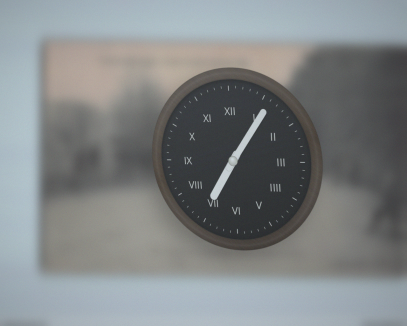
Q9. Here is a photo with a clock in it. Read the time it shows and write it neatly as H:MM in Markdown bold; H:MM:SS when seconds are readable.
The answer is **7:06**
